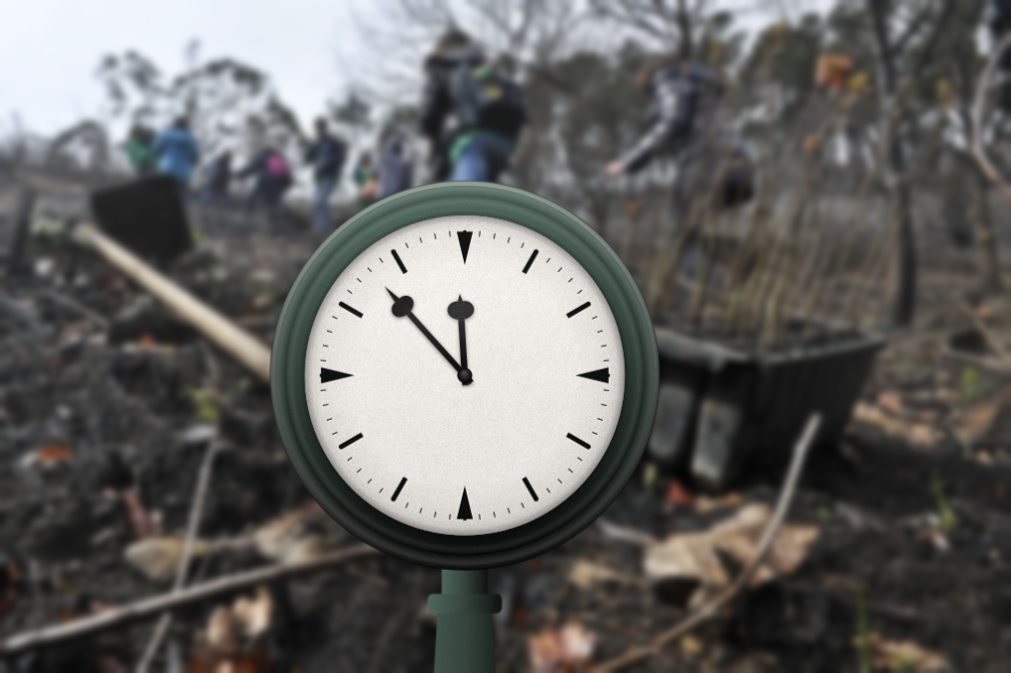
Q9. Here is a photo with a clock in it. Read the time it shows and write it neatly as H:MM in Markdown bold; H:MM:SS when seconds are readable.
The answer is **11:53**
